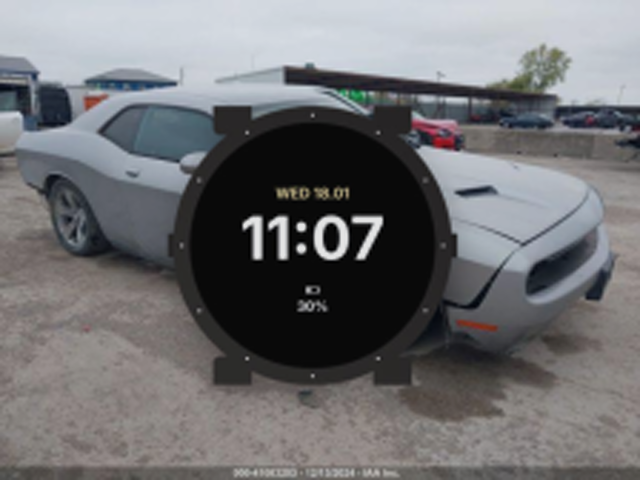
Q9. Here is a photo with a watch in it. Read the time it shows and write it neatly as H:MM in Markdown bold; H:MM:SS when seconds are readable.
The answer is **11:07**
